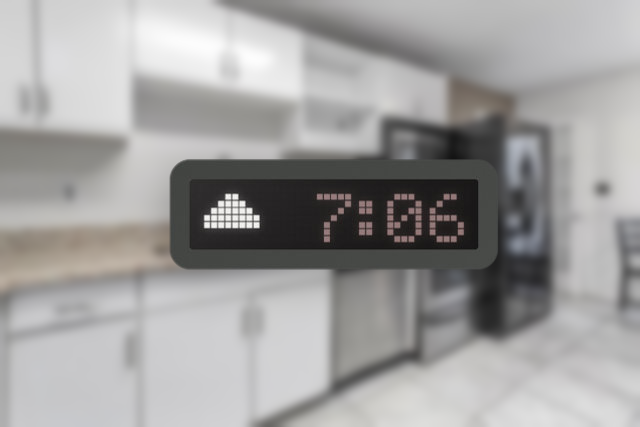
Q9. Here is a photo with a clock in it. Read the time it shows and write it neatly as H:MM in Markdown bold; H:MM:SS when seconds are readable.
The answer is **7:06**
